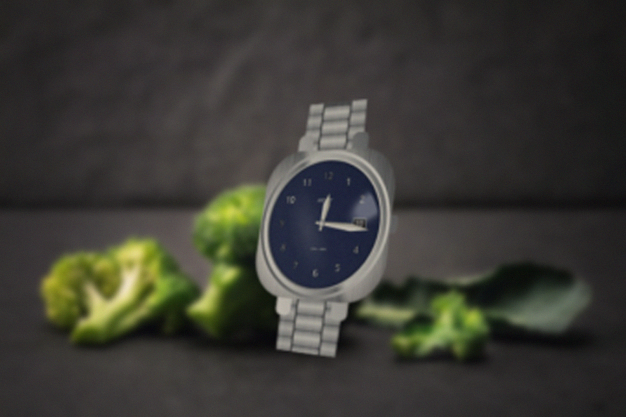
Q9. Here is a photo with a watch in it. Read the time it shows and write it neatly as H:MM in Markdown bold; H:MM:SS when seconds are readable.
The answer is **12:16**
